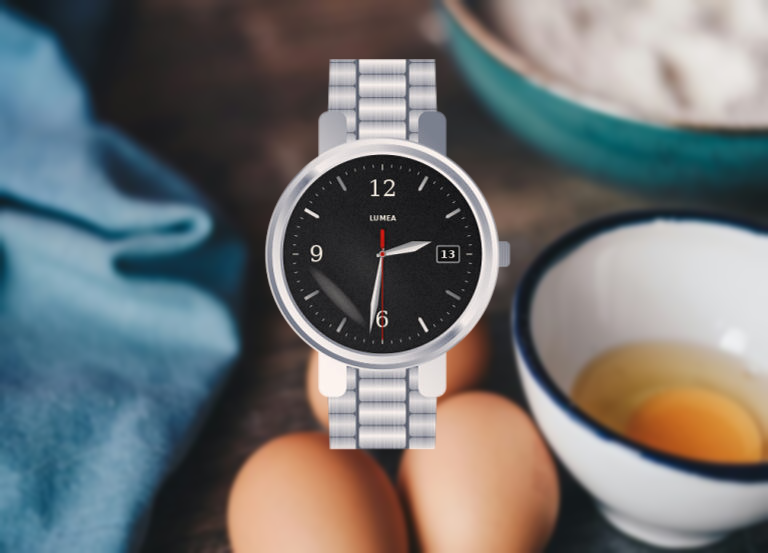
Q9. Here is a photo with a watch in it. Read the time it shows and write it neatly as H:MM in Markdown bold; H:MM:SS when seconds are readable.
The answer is **2:31:30**
